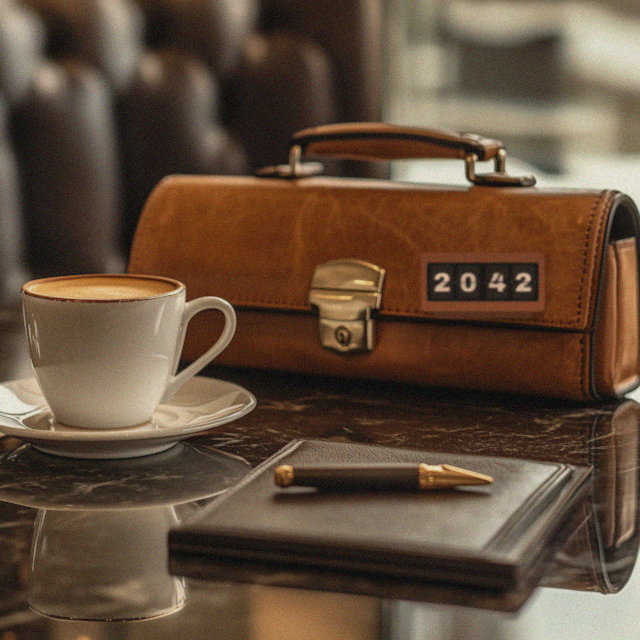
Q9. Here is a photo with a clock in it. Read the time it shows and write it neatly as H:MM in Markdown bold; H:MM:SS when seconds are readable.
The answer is **20:42**
